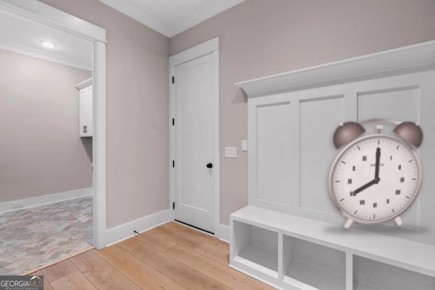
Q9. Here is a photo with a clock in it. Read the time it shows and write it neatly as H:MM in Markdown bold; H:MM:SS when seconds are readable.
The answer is **8:00**
